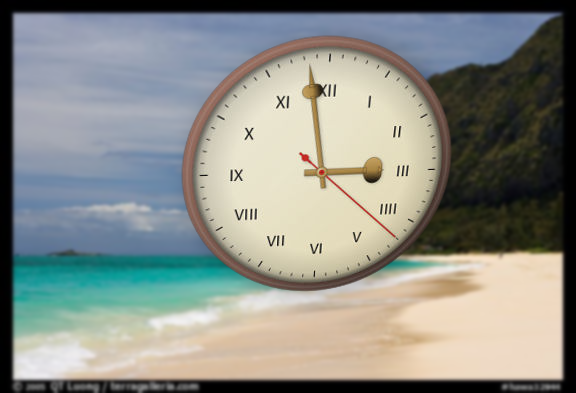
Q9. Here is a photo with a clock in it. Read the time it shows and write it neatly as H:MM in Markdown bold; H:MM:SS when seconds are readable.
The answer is **2:58:22**
